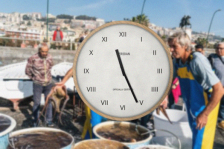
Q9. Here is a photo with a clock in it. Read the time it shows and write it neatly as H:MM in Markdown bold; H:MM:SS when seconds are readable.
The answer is **11:26**
